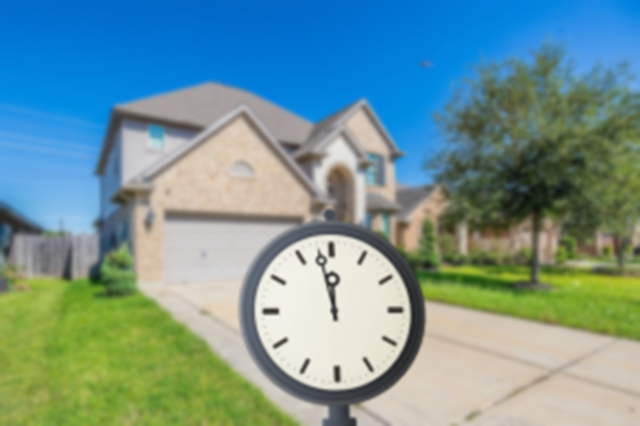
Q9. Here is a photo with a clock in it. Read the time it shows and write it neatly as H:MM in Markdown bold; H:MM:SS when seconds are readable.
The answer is **11:58**
